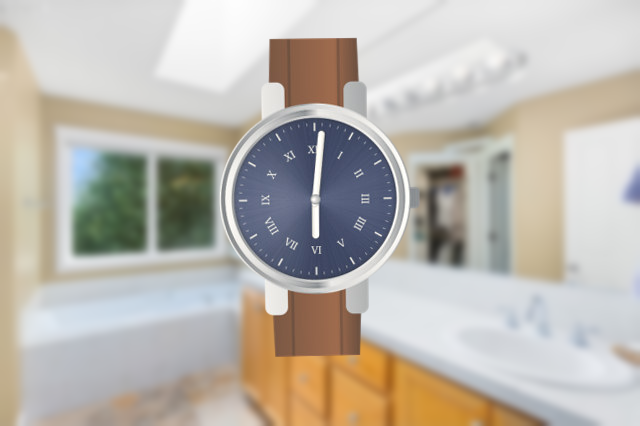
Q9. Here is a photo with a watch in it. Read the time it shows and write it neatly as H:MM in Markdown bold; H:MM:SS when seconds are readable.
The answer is **6:01**
